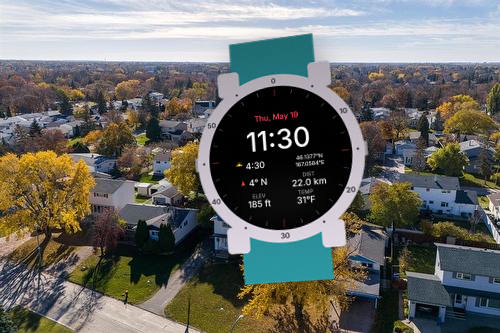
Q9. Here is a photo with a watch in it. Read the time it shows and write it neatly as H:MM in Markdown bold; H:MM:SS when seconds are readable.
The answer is **11:30**
